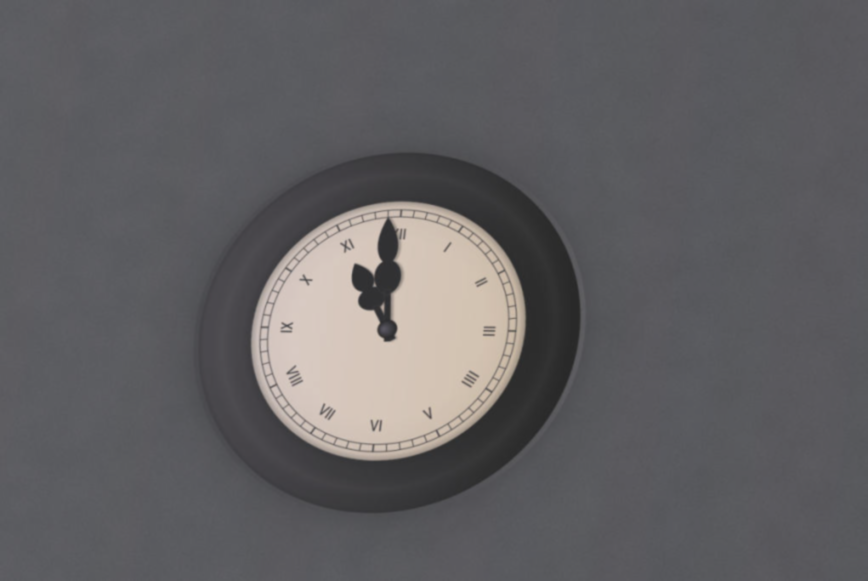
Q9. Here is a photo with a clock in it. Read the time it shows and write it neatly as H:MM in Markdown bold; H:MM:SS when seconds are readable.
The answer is **10:59**
